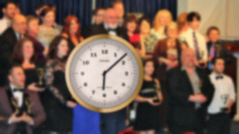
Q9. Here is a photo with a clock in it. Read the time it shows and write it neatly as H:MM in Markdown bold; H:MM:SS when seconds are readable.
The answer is **6:08**
